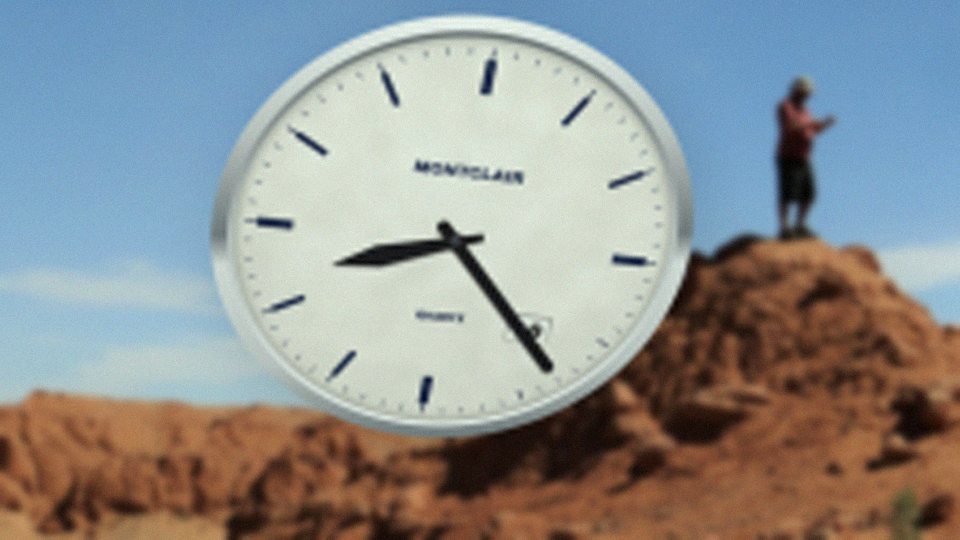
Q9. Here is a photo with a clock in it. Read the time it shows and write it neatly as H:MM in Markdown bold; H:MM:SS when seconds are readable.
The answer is **8:23**
